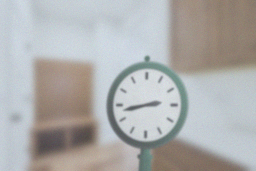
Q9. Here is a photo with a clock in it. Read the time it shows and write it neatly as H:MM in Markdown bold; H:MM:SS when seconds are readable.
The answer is **2:43**
